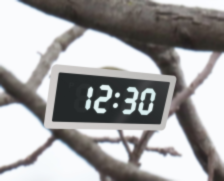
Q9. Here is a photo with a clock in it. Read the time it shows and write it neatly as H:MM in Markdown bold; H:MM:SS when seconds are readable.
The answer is **12:30**
